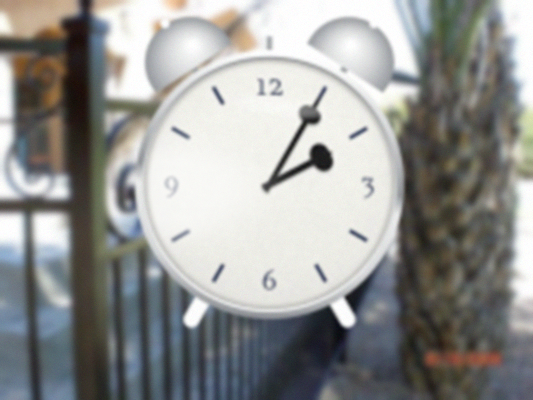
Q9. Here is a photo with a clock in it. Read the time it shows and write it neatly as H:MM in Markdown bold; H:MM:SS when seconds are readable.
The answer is **2:05**
